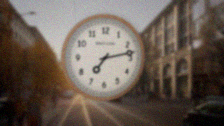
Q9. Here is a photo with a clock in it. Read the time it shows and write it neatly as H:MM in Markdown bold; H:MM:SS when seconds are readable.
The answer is **7:13**
